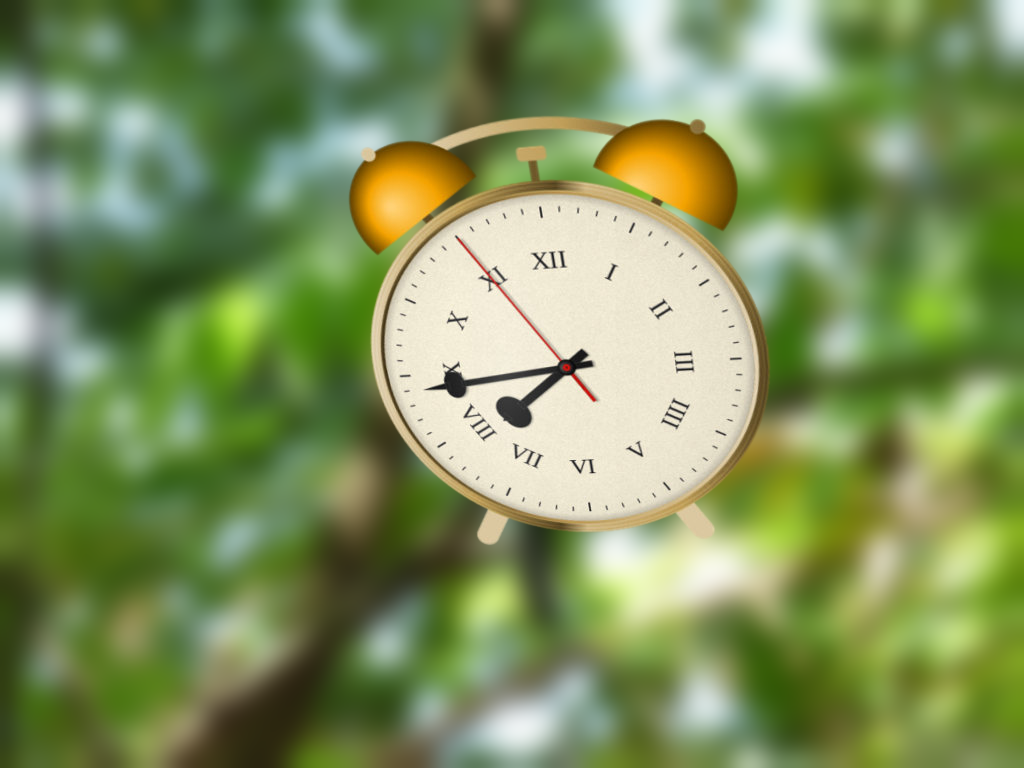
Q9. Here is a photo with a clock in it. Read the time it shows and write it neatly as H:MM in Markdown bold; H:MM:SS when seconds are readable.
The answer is **7:43:55**
